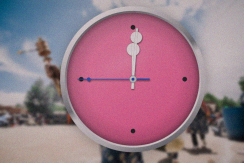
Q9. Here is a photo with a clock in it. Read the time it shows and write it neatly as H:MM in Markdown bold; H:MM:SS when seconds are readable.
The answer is **12:00:45**
